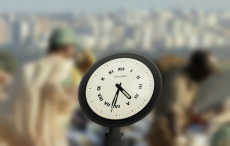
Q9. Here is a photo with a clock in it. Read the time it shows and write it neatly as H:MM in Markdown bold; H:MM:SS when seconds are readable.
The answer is **4:32**
